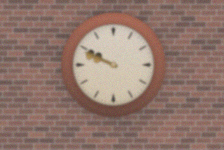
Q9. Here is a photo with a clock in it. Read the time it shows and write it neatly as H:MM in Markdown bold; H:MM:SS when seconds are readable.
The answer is **9:49**
